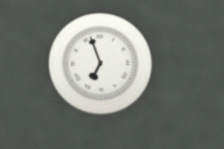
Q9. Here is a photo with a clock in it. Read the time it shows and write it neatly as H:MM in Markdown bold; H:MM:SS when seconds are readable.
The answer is **6:57**
